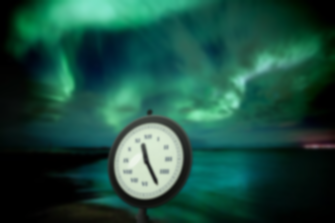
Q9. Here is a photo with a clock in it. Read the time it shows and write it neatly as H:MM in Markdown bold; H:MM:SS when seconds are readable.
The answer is **11:25**
